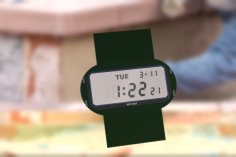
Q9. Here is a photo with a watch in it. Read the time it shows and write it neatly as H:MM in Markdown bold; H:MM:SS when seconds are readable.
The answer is **1:22:21**
